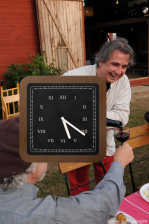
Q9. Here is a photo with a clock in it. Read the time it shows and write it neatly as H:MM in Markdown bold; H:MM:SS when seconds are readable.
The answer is **5:21**
